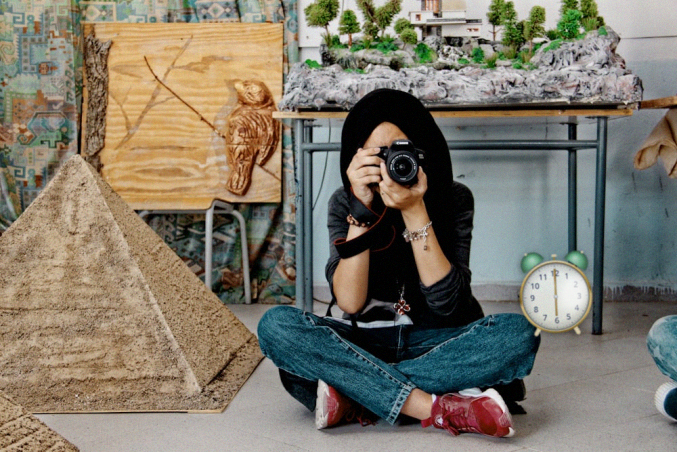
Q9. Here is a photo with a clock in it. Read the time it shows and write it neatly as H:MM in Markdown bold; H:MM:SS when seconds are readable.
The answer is **6:00**
